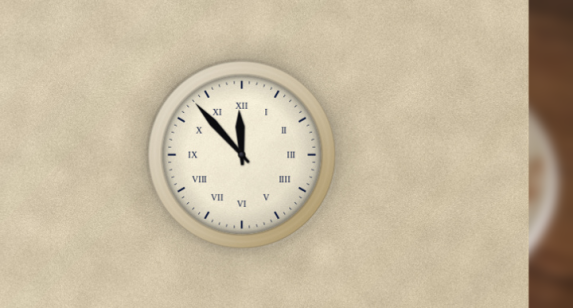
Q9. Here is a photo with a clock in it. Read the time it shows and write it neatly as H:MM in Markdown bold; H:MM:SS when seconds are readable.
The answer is **11:53**
